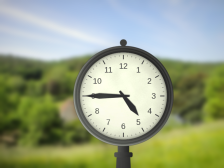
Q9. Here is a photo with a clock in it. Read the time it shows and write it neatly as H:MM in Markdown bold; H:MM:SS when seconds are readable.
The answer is **4:45**
